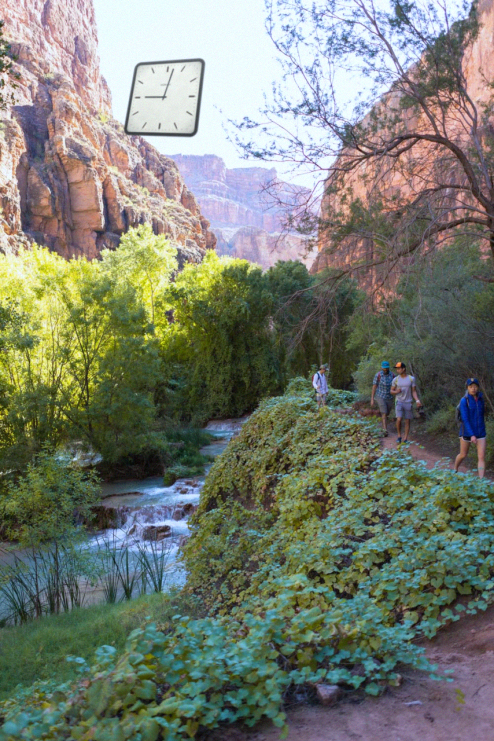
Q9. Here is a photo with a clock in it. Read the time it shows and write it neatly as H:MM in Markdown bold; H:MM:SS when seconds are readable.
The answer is **9:02**
